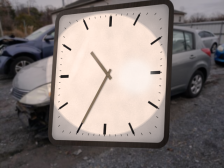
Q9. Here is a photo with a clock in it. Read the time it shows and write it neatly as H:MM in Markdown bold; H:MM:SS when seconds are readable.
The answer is **10:35**
